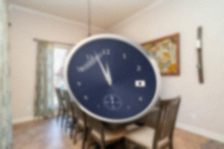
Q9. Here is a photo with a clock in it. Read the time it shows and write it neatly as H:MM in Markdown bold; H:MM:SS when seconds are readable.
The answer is **11:57**
